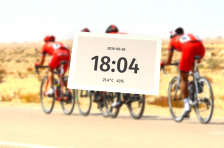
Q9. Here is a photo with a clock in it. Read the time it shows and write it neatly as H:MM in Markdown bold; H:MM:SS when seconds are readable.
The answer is **18:04**
